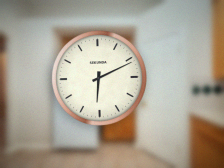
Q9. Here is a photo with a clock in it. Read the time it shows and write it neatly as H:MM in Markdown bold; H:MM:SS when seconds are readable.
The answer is **6:11**
